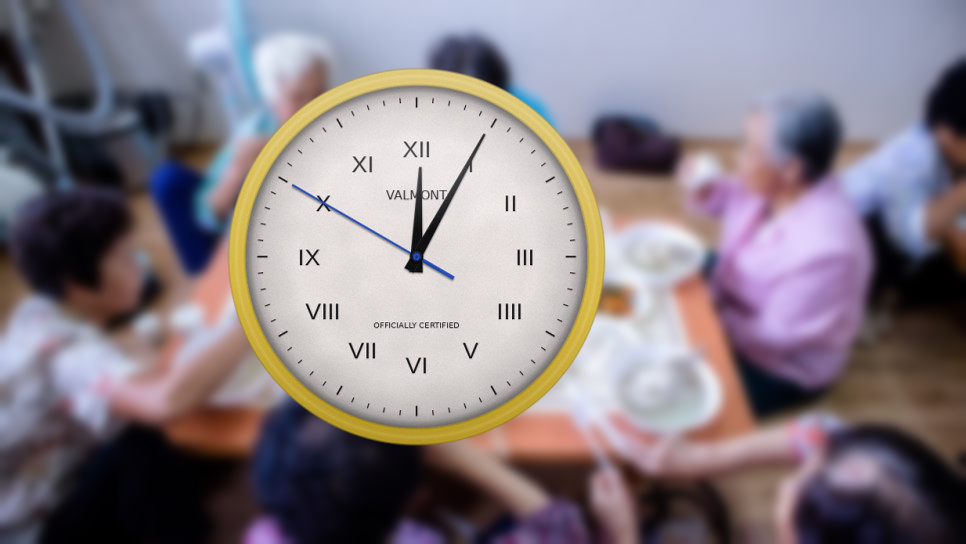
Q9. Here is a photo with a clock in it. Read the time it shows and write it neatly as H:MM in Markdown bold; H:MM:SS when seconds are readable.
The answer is **12:04:50**
